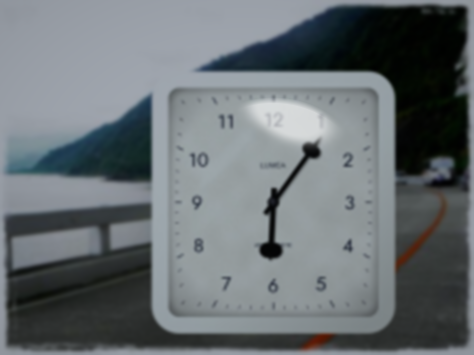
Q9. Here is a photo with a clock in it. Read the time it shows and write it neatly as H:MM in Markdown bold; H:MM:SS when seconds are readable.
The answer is **6:06**
